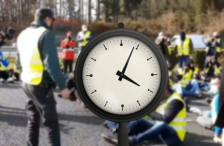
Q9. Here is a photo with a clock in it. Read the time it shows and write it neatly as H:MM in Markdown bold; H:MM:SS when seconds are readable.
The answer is **4:04**
